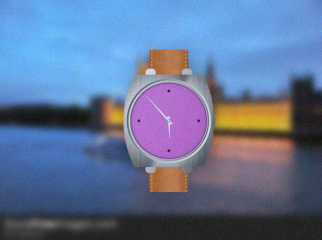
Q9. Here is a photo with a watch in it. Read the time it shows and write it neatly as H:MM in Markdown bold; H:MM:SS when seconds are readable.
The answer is **5:53**
